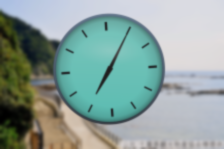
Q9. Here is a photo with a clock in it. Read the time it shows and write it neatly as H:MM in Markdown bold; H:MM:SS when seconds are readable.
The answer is **7:05**
